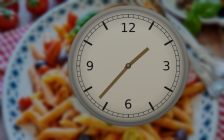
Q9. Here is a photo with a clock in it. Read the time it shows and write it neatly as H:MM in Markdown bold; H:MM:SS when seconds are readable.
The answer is **1:37**
